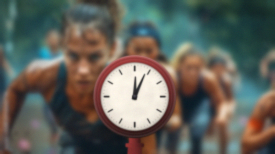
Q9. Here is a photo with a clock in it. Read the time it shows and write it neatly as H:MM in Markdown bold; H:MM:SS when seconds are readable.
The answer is **12:04**
